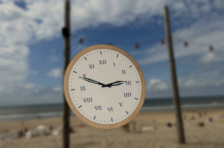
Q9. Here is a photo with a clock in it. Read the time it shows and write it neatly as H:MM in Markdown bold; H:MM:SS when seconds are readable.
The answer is **2:49**
